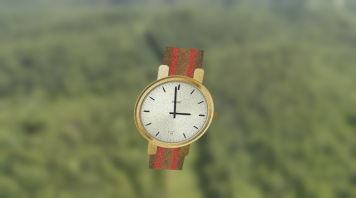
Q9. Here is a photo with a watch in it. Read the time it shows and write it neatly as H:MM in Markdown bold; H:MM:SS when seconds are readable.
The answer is **2:59**
